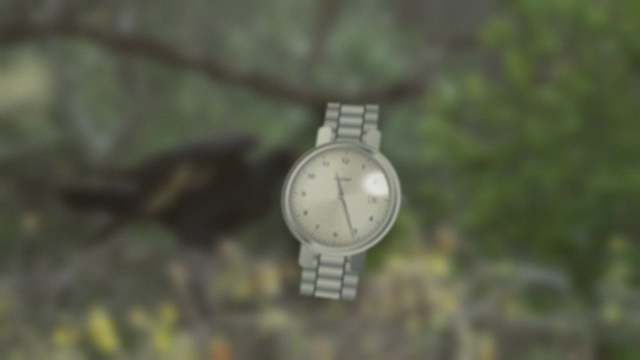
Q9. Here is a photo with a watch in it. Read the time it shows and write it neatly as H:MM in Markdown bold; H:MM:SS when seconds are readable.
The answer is **11:26**
